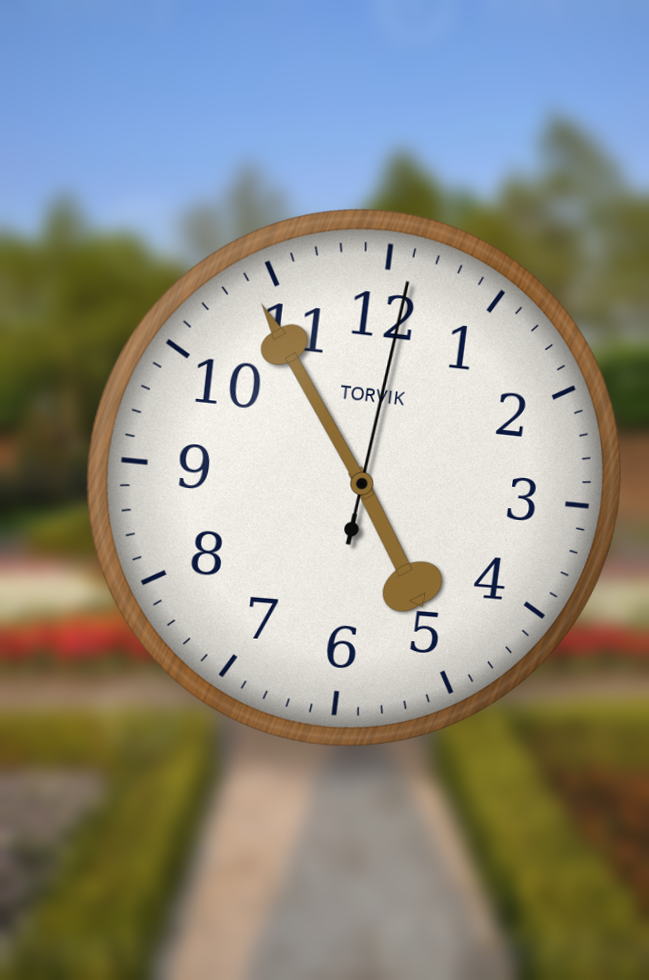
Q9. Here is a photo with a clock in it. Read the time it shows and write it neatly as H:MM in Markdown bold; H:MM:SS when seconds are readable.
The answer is **4:54:01**
